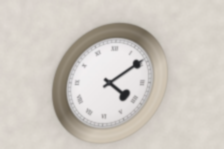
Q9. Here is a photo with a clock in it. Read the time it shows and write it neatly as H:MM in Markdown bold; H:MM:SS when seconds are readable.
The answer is **4:09**
